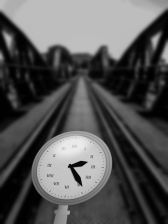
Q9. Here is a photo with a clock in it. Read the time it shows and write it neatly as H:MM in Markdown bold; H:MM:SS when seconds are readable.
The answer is **2:24**
